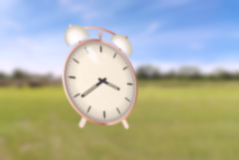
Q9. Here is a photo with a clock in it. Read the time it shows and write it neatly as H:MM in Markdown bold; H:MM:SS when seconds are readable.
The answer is **3:39**
